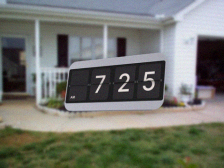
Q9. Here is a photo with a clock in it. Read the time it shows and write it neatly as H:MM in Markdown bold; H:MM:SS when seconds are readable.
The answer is **7:25**
